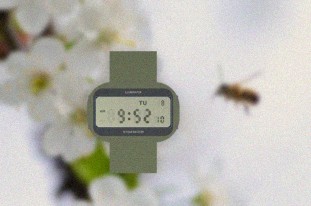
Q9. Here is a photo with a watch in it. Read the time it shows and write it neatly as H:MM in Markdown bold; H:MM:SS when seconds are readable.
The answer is **9:52:10**
